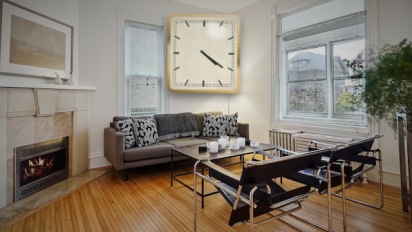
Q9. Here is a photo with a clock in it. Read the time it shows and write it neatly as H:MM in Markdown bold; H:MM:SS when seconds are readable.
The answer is **4:21**
